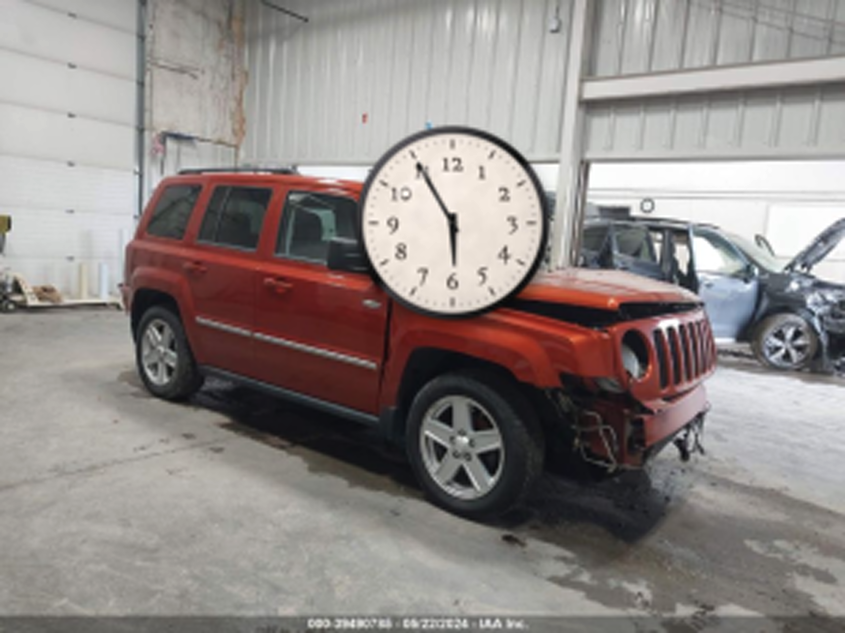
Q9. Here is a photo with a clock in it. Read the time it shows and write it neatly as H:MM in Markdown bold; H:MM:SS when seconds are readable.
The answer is **5:55**
